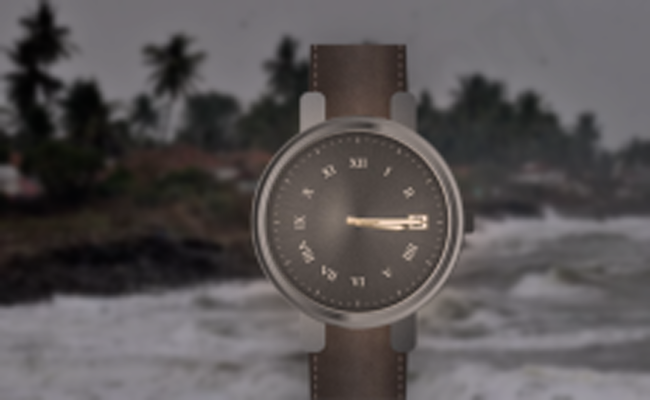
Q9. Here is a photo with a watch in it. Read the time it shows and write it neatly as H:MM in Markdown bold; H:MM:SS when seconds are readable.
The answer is **3:15**
